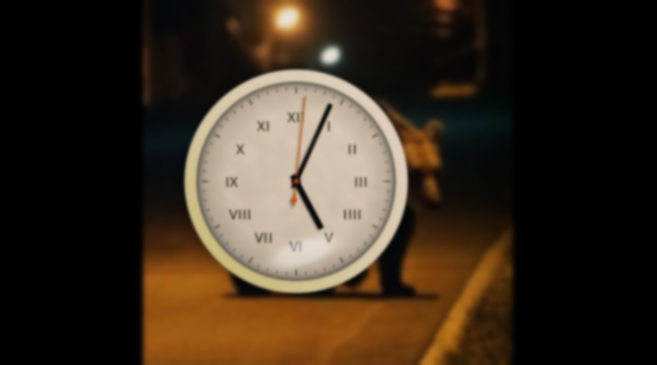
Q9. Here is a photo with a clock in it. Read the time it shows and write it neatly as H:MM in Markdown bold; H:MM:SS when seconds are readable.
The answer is **5:04:01**
